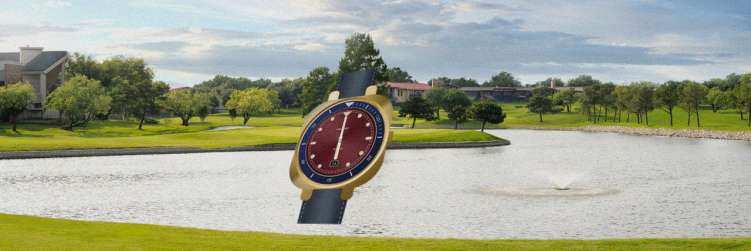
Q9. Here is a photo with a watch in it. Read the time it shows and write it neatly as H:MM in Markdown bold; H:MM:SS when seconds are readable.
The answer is **6:00**
